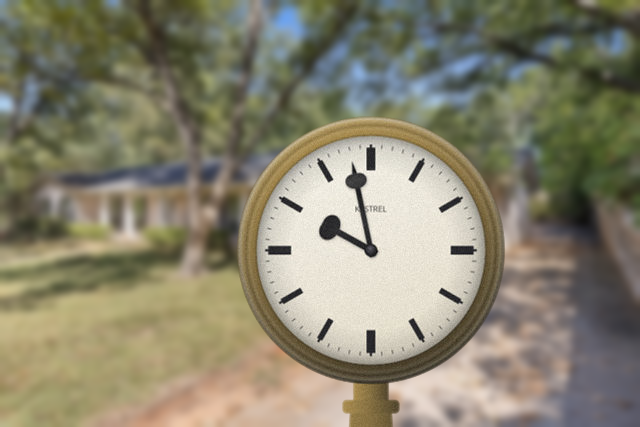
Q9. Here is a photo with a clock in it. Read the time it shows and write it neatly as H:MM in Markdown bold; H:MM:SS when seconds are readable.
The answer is **9:58**
